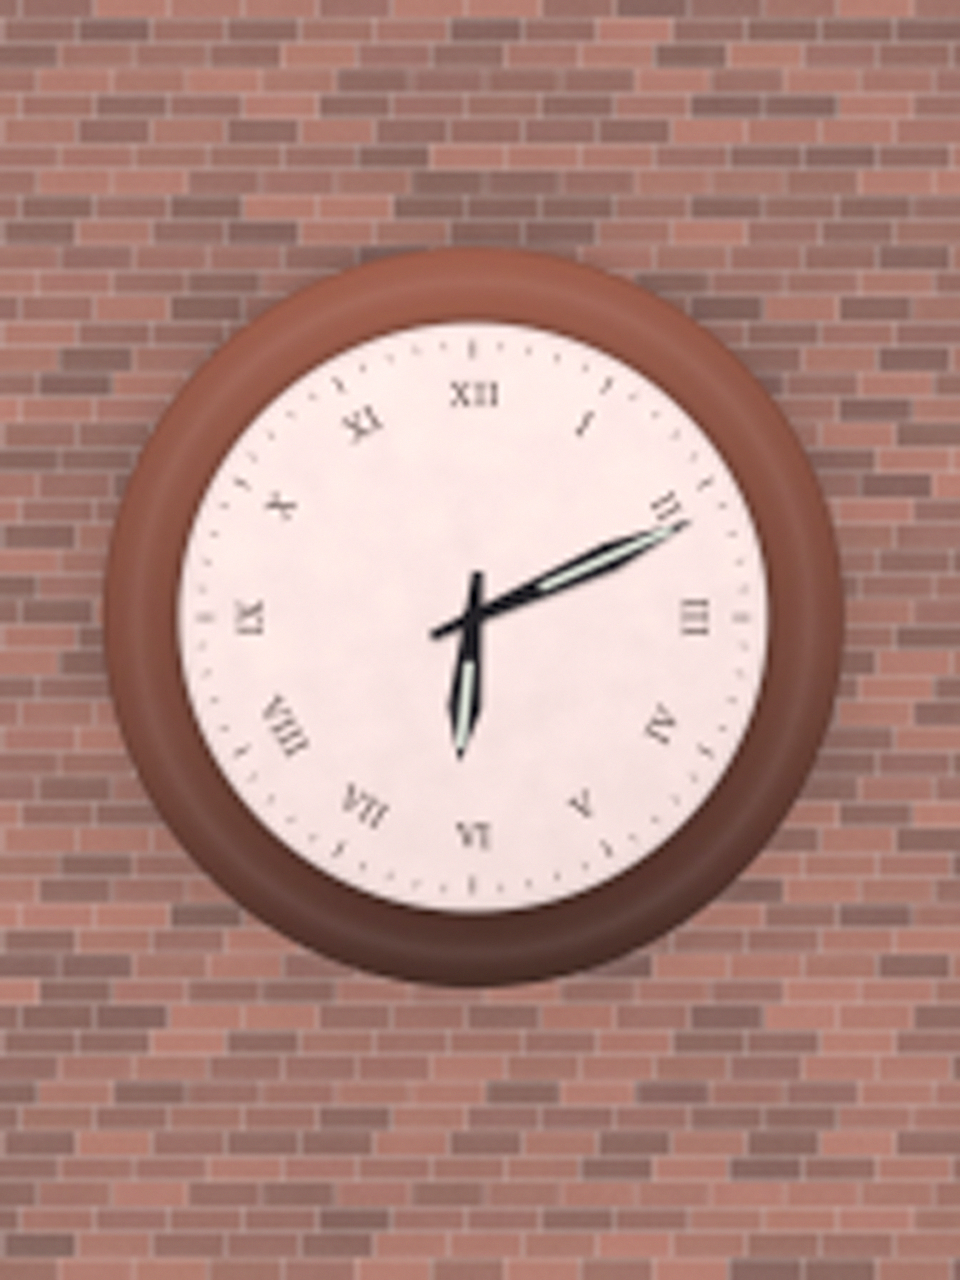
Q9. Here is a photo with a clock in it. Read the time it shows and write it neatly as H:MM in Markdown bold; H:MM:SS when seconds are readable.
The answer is **6:11**
